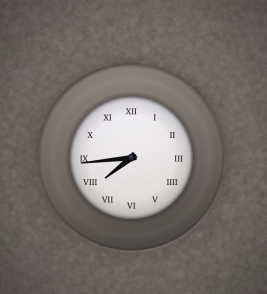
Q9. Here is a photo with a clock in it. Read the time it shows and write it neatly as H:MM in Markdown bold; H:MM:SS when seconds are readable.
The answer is **7:44**
